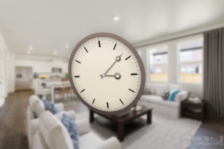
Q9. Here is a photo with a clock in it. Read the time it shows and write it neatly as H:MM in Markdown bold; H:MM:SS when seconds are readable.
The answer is **3:08**
